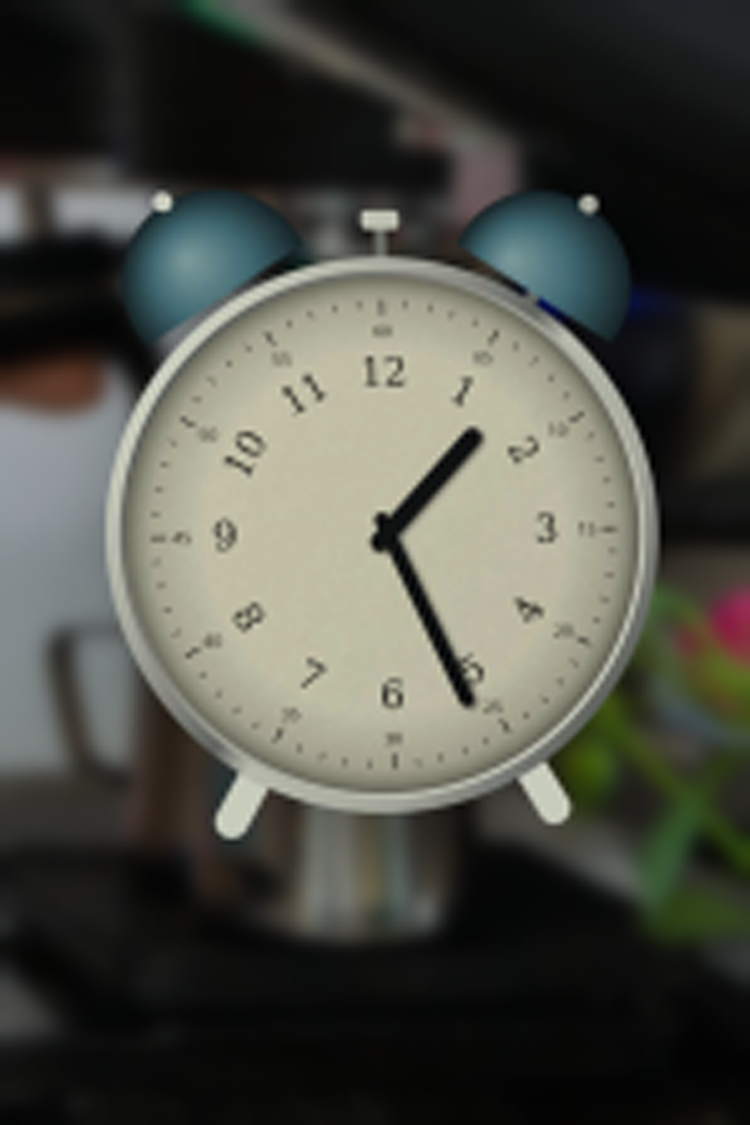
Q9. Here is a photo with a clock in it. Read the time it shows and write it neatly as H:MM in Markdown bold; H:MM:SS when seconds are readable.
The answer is **1:26**
